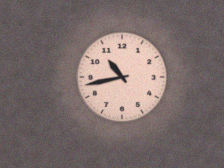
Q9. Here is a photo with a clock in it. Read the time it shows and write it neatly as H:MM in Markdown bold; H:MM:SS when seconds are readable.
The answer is **10:43**
